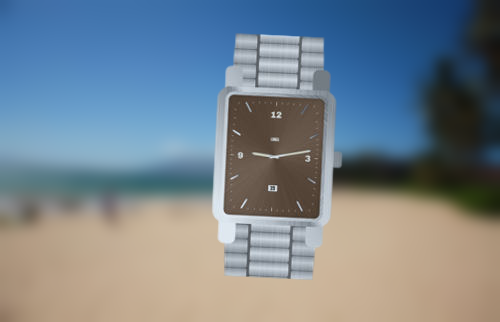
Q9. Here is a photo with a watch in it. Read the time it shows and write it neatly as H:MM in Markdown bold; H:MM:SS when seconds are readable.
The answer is **9:13**
